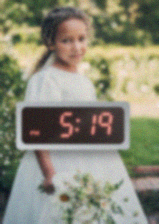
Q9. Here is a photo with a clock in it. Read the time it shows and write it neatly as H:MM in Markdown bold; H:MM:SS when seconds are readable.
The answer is **5:19**
